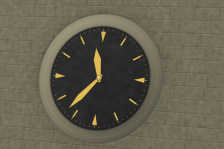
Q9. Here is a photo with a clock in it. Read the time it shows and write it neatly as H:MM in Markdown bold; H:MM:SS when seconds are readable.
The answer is **11:37**
